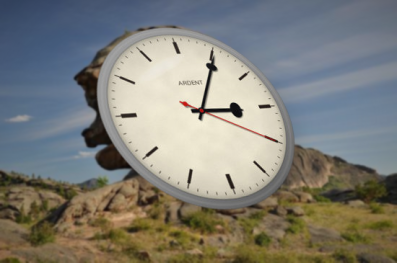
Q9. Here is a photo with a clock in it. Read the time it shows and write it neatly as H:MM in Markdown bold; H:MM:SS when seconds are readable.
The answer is **3:05:20**
